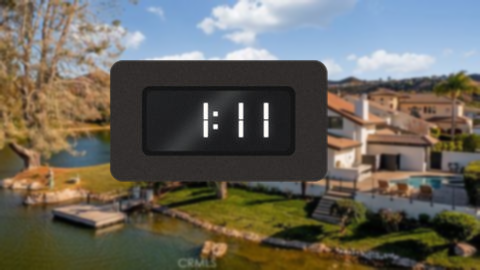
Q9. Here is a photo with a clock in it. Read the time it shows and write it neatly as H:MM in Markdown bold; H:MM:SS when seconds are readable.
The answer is **1:11**
